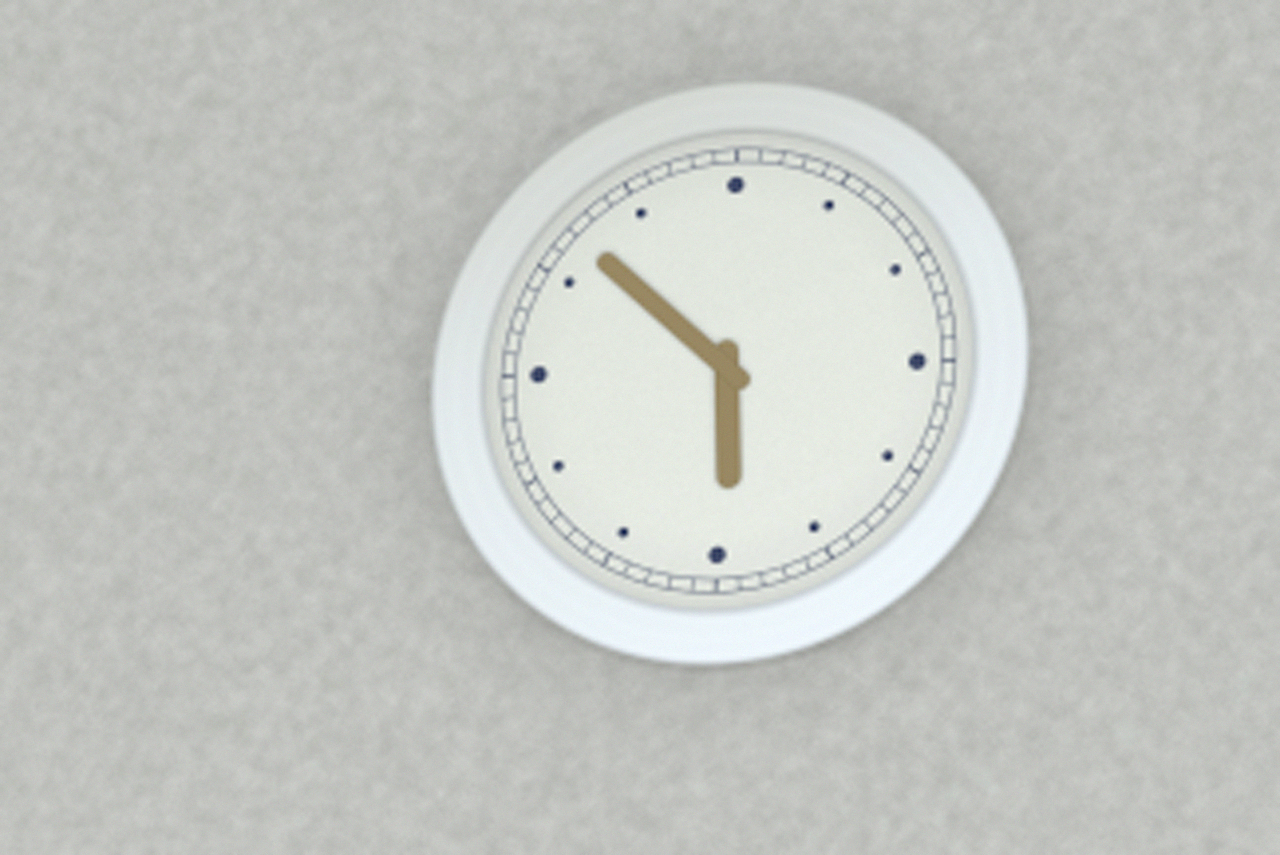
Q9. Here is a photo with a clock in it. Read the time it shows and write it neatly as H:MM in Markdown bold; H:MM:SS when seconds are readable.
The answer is **5:52**
